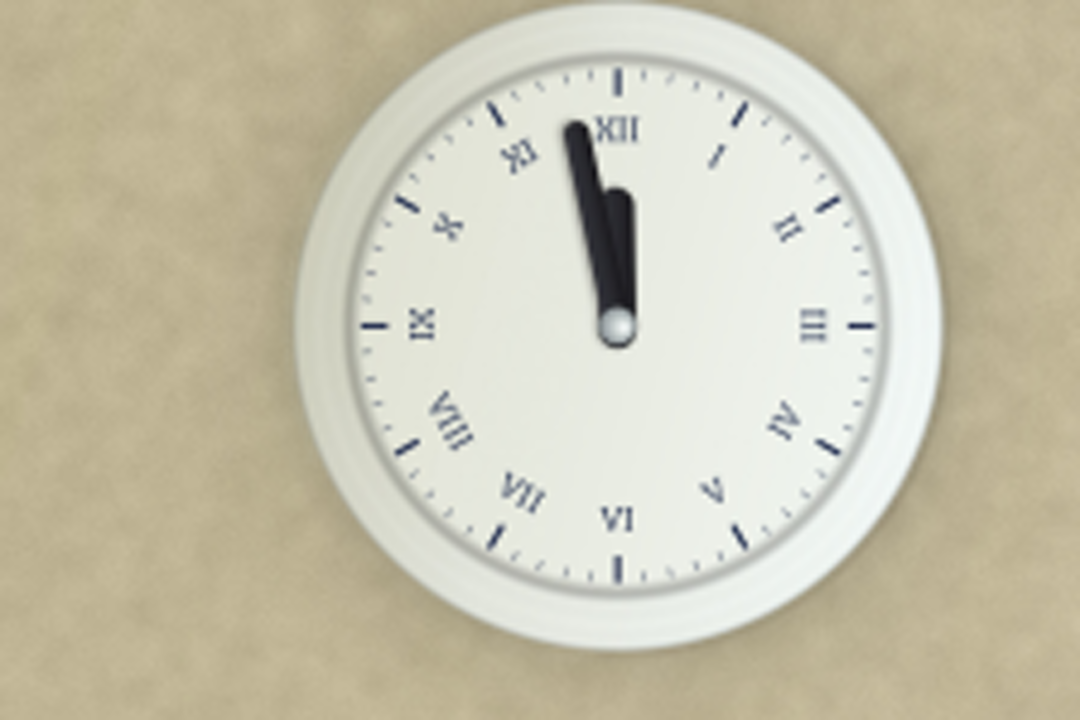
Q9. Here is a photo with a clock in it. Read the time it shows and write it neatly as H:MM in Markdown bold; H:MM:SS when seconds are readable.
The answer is **11:58**
